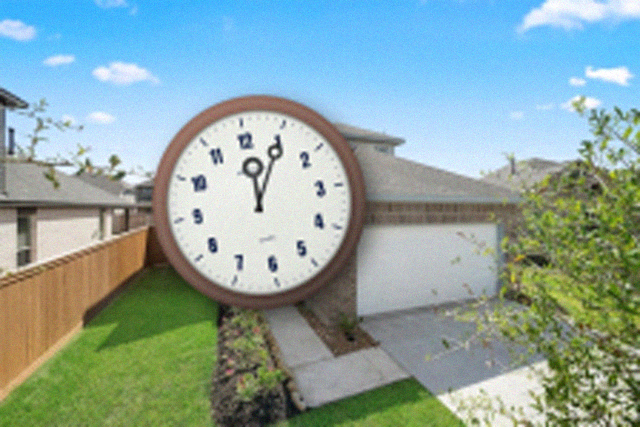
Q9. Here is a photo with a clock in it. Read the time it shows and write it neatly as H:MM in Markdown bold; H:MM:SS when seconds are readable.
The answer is **12:05**
